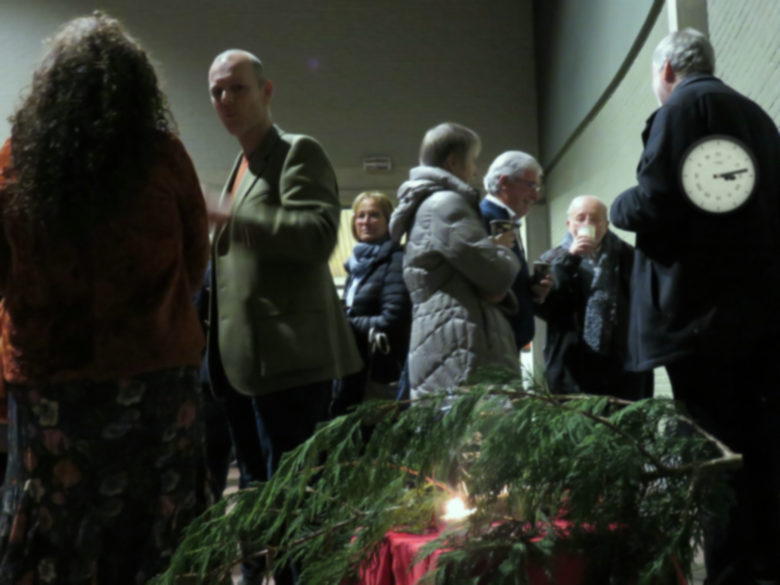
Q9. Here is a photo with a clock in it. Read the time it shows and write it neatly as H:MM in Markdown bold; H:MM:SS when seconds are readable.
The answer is **3:13**
